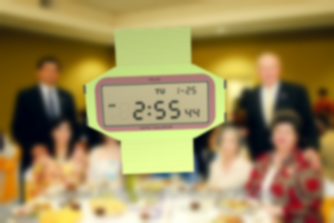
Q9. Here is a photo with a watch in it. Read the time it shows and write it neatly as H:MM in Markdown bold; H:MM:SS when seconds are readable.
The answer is **2:55**
